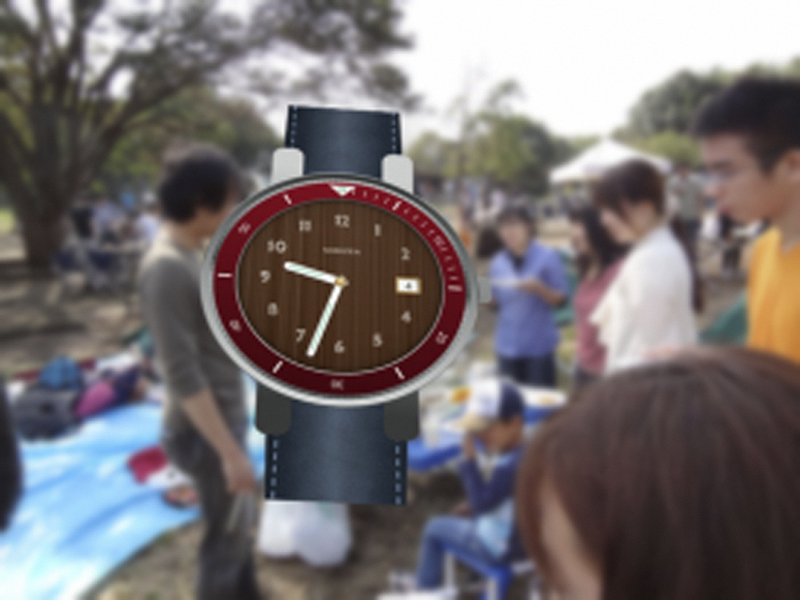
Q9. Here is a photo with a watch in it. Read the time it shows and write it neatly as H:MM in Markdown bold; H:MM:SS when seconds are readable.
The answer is **9:33**
